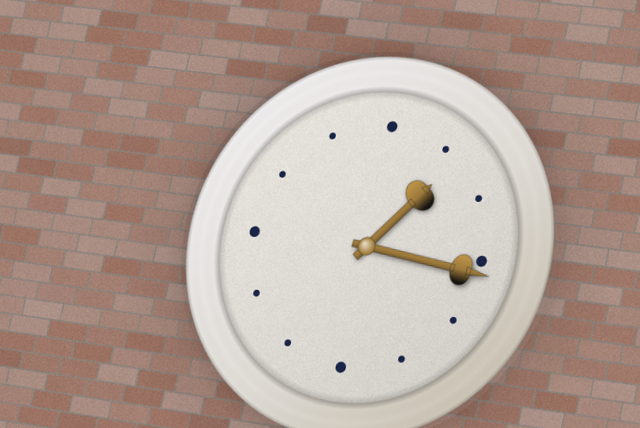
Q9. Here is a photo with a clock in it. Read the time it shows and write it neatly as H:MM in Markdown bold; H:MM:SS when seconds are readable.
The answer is **1:16**
